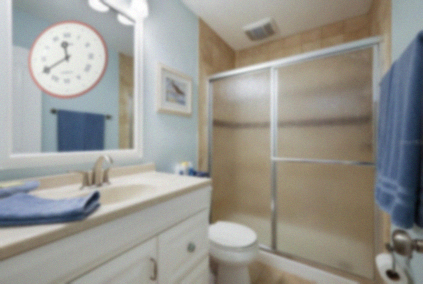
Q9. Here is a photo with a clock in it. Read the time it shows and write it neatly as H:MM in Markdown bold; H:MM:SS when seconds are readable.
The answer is **11:40**
